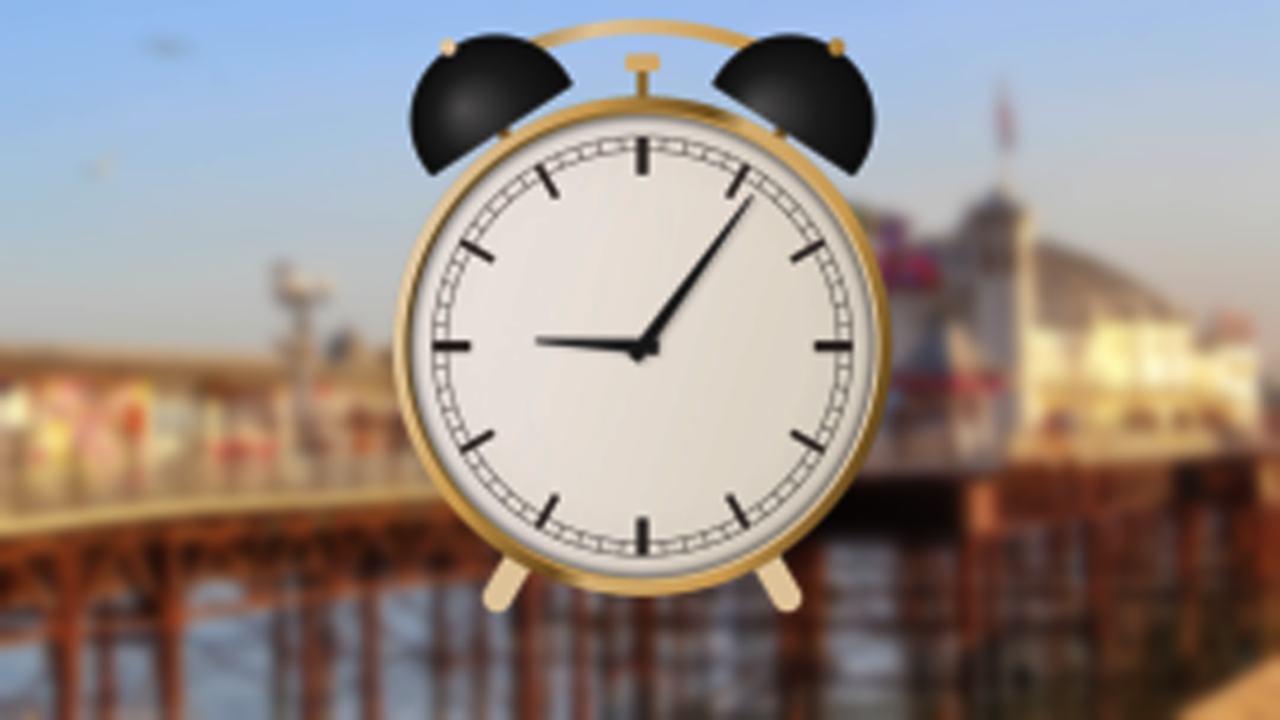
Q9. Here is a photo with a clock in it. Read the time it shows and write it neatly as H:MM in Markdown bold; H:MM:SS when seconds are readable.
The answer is **9:06**
